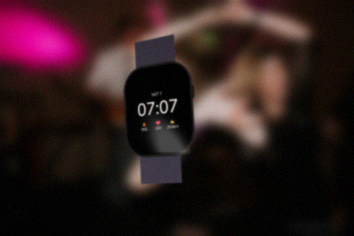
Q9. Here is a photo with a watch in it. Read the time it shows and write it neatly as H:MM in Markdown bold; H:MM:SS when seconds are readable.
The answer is **7:07**
